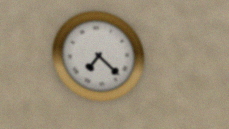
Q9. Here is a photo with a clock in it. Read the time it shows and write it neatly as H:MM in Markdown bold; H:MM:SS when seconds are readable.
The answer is **7:23**
